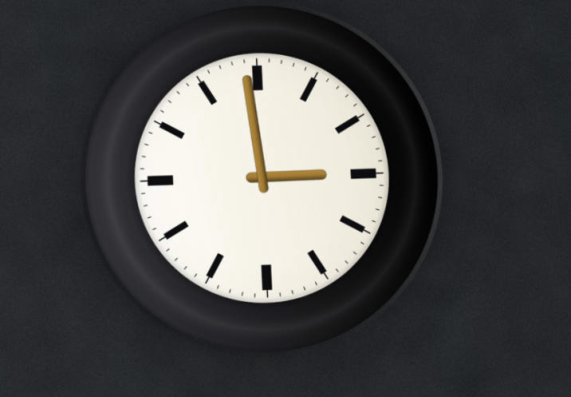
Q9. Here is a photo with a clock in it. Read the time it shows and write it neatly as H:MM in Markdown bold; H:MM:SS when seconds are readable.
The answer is **2:59**
